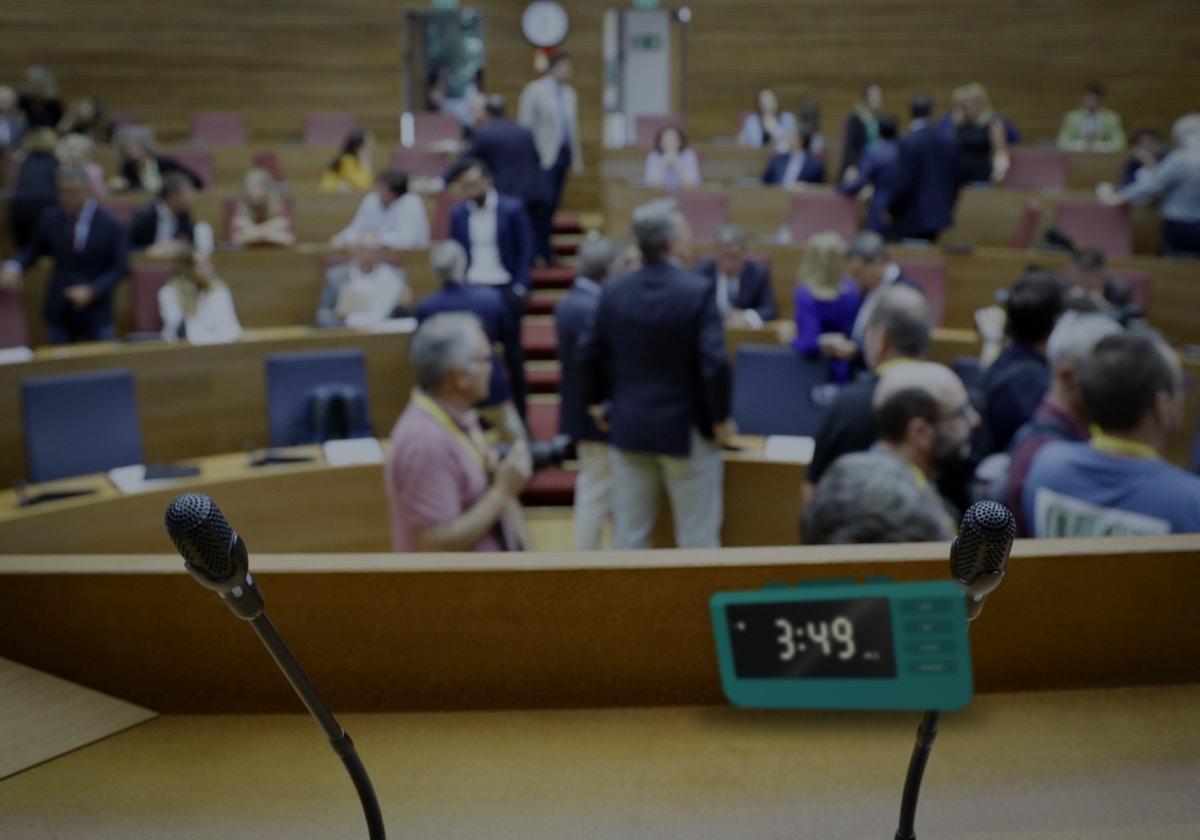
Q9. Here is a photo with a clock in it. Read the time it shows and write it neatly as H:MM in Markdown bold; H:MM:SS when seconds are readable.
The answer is **3:49**
